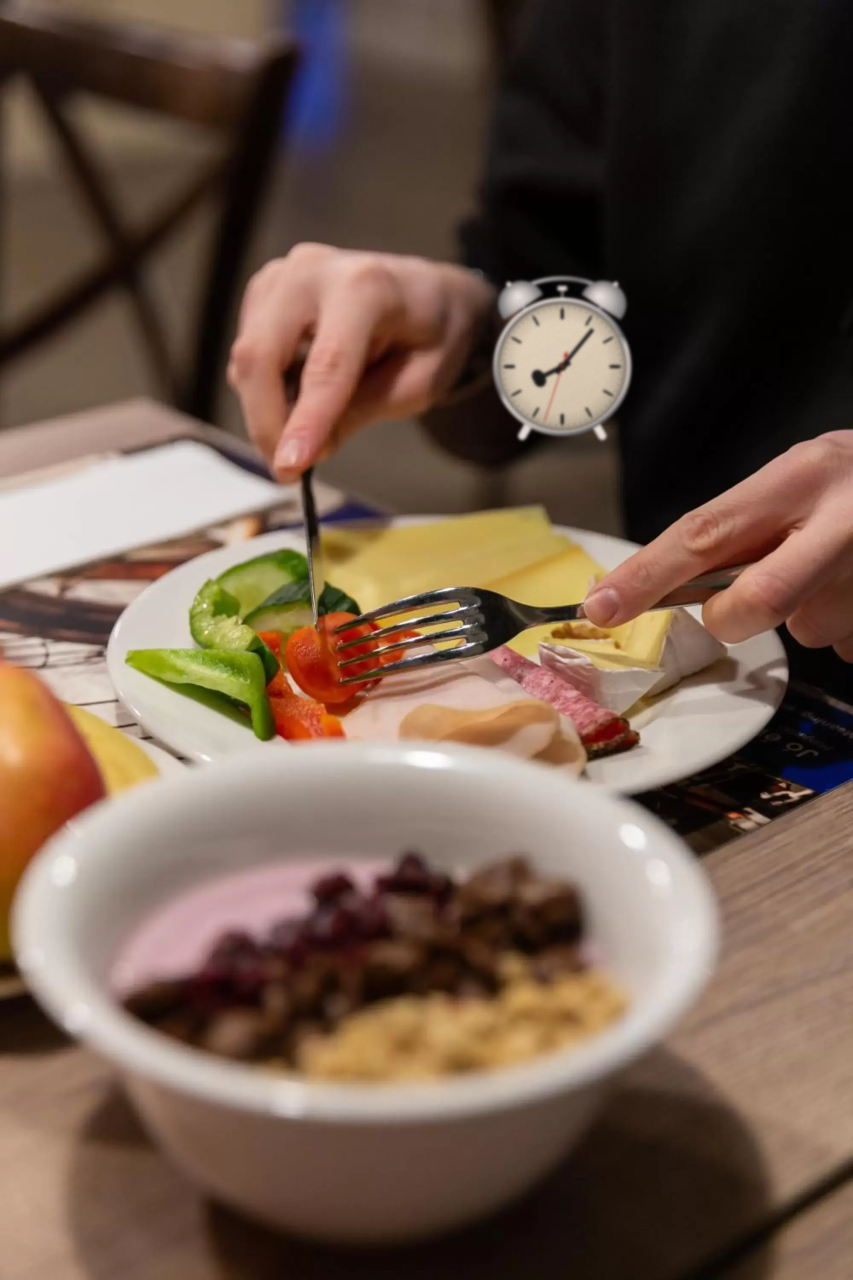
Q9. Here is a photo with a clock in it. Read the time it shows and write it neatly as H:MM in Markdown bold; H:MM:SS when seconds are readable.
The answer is **8:06:33**
